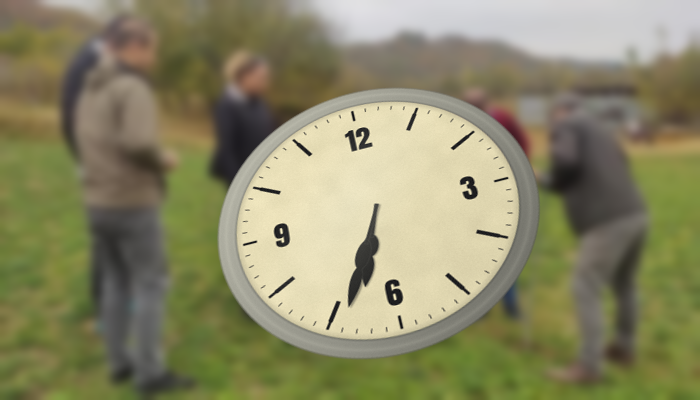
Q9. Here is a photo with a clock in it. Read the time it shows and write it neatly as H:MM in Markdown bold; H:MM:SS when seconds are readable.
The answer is **6:34**
